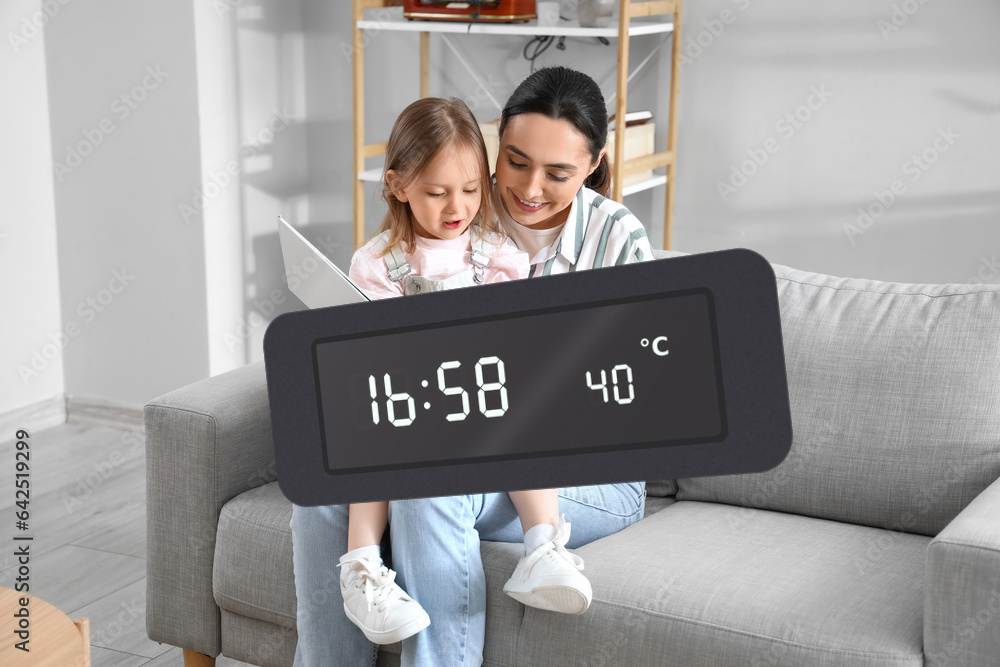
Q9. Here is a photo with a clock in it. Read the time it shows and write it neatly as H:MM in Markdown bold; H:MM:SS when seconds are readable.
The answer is **16:58**
